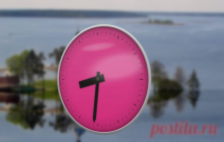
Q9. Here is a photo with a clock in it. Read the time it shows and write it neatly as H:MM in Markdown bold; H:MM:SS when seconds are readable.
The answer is **8:31**
